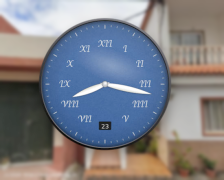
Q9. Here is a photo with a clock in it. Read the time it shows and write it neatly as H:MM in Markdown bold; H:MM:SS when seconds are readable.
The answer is **8:17**
